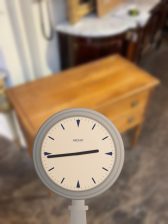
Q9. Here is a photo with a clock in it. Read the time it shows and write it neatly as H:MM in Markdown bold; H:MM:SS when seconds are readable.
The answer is **2:44**
